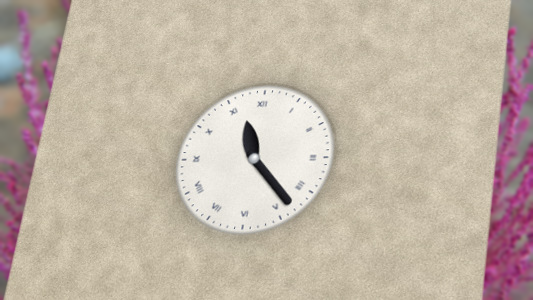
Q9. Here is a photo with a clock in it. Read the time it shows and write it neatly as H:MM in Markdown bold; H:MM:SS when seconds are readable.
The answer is **11:23**
